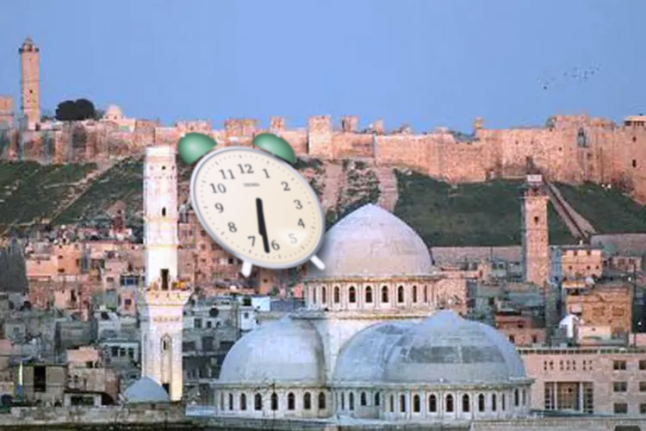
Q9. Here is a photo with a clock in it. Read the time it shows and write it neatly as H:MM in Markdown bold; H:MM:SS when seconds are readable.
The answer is **6:32**
